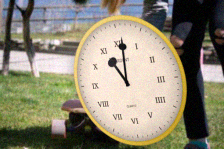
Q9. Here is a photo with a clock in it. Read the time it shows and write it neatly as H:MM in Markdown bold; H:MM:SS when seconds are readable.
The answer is **11:01**
